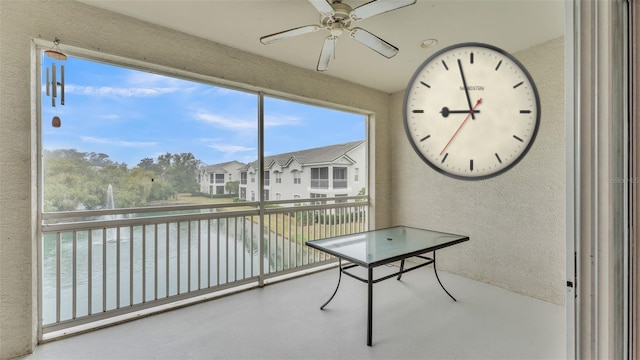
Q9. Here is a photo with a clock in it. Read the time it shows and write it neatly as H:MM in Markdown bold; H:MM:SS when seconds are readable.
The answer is **8:57:36**
